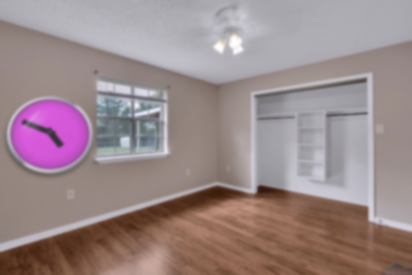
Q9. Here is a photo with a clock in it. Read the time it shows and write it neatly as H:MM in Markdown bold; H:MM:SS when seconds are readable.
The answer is **4:49**
